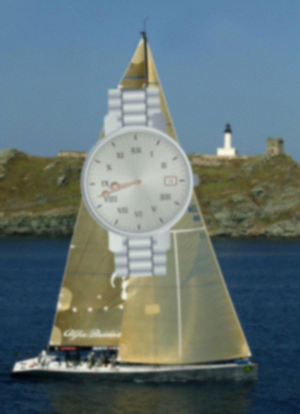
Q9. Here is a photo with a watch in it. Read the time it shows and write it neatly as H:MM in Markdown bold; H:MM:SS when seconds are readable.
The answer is **8:42**
